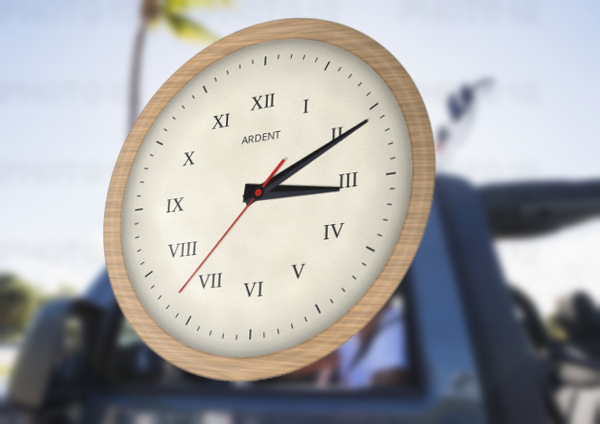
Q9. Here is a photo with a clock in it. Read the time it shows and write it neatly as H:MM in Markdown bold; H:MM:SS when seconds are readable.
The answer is **3:10:37**
